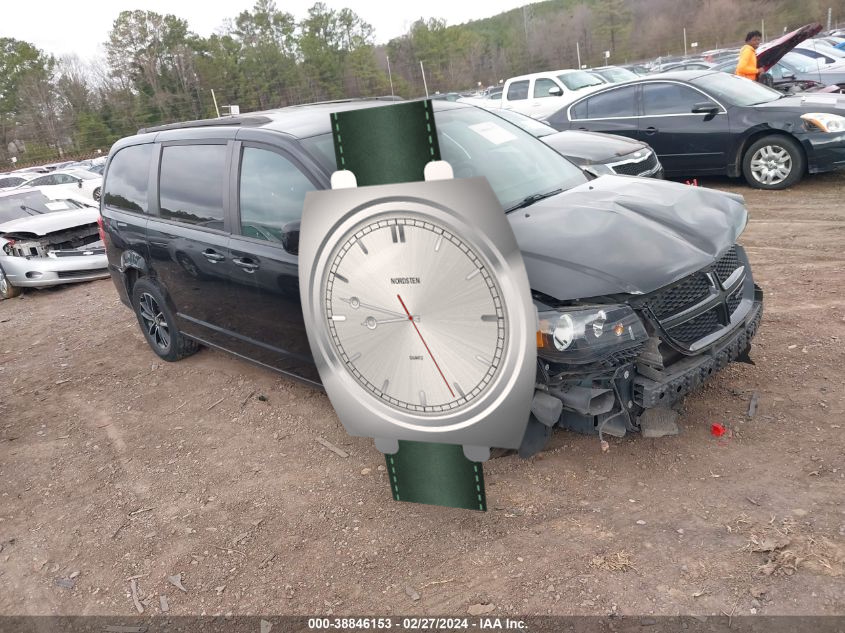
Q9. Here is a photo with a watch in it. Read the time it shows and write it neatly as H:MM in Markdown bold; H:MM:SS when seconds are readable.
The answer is **8:47:26**
